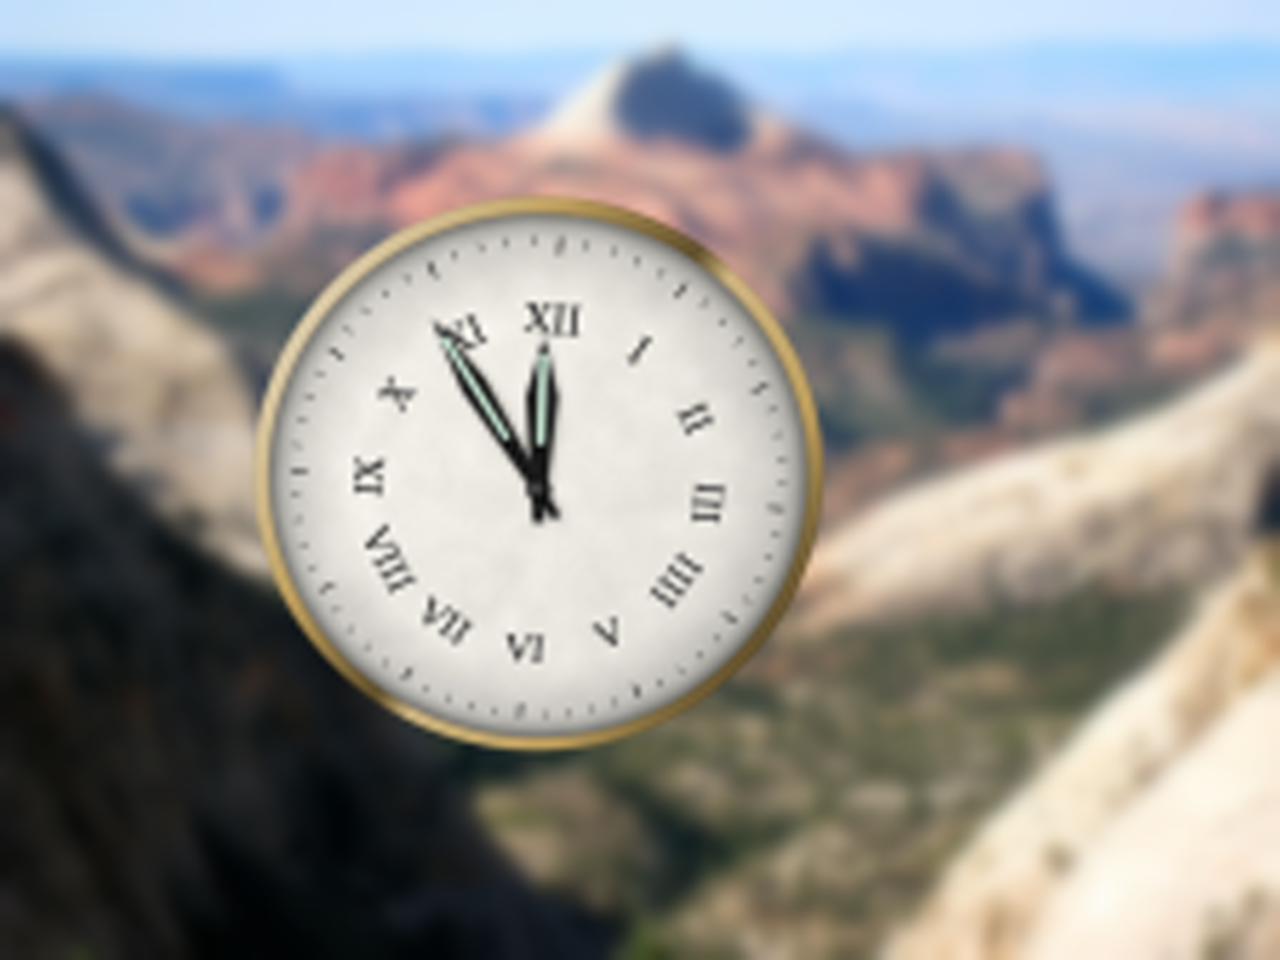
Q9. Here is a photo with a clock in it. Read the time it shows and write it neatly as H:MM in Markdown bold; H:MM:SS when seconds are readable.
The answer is **11:54**
